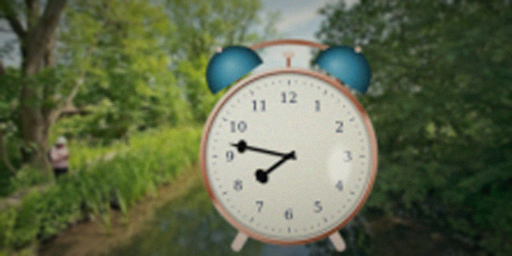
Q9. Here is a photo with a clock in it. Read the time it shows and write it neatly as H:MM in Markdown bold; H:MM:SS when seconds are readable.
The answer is **7:47**
